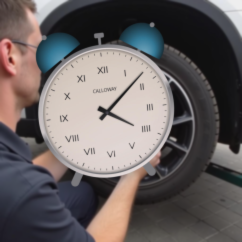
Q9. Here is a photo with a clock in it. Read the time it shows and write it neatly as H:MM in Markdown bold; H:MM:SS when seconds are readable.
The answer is **4:08**
